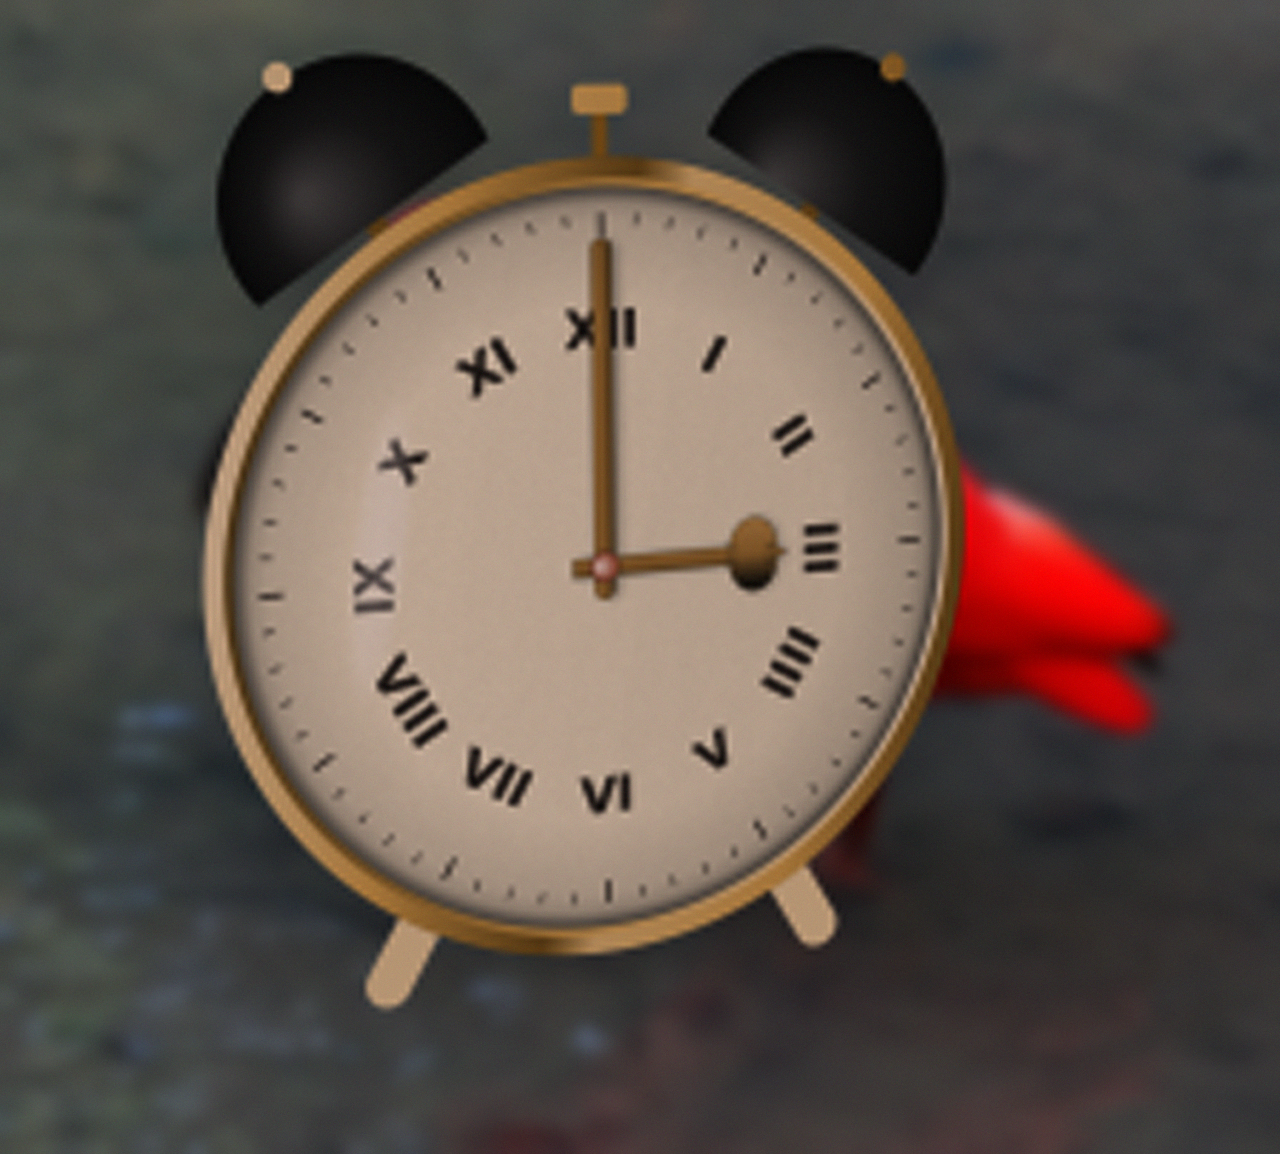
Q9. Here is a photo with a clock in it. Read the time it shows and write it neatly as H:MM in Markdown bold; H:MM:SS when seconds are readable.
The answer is **3:00**
